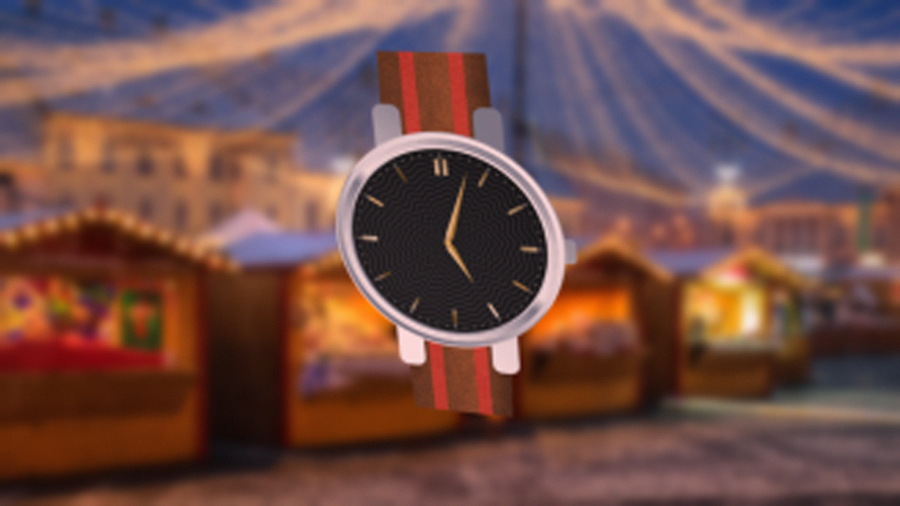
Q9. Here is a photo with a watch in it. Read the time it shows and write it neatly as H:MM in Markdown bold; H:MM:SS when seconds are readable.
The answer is **5:03**
